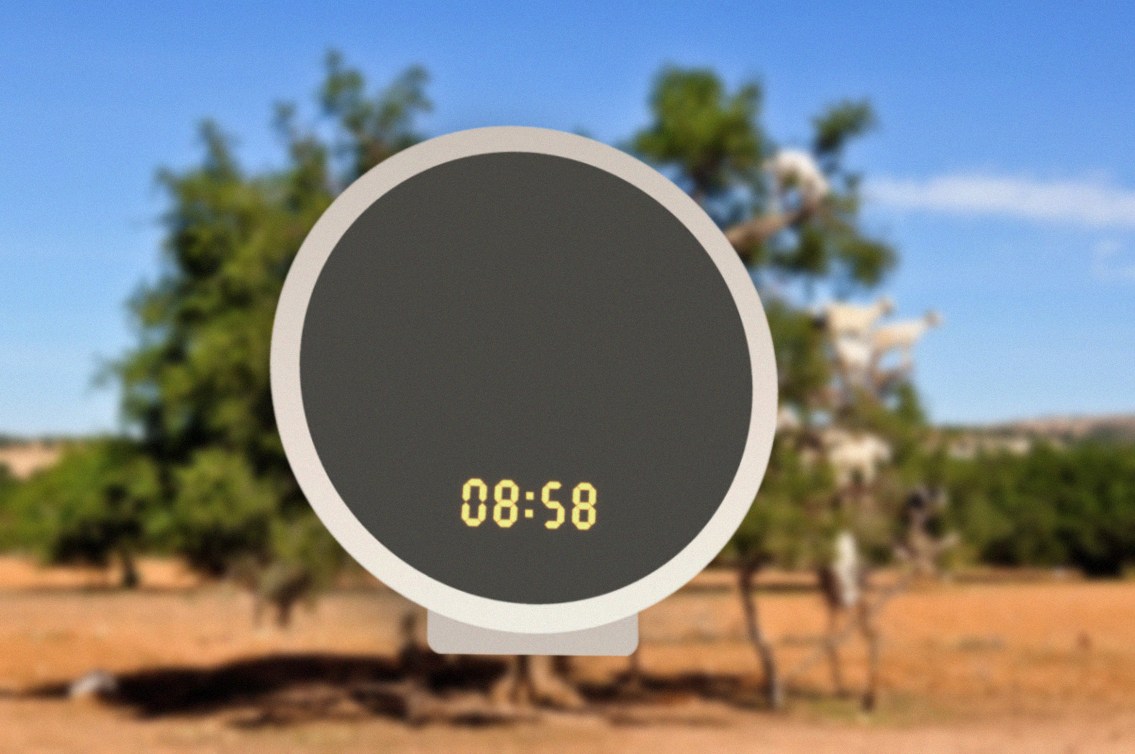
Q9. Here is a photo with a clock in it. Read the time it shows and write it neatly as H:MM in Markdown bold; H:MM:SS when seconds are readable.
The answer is **8:58**
